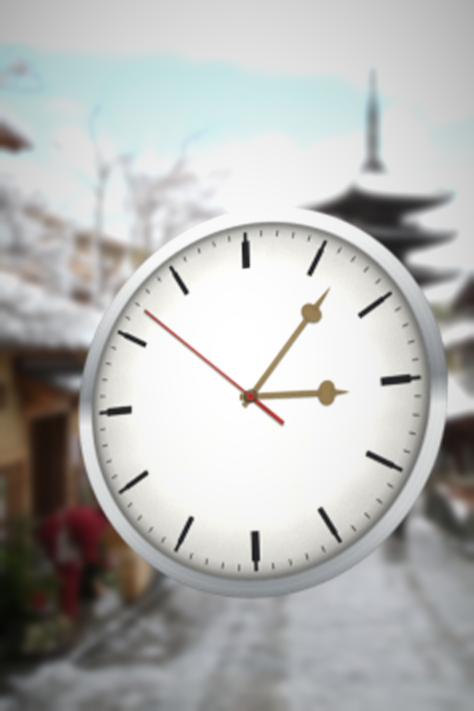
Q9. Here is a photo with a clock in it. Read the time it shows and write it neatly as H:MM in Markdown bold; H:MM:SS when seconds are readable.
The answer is **3:06:52**
